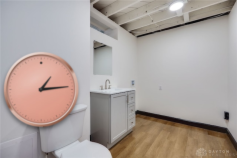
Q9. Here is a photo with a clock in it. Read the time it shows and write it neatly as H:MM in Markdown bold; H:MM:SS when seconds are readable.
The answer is **1:14**
